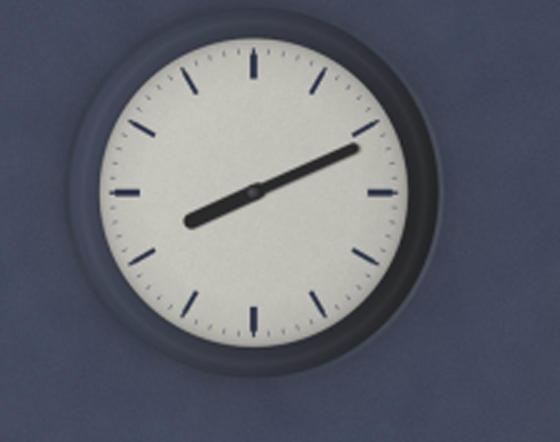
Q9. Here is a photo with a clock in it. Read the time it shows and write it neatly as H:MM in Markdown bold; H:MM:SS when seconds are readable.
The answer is **8:11**
